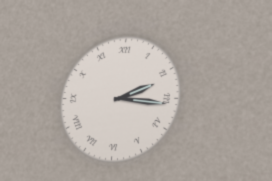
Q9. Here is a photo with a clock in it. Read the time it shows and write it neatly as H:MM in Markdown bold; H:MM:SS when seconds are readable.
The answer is **2:16**
